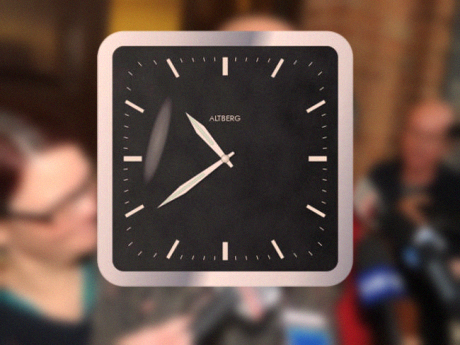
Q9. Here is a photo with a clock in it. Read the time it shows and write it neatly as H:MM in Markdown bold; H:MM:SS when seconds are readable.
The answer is **10:39**
